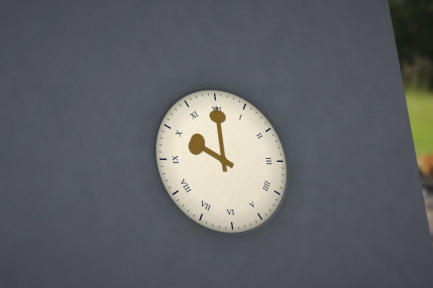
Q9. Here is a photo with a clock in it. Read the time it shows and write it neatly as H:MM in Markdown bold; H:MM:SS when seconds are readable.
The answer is **10:00**
